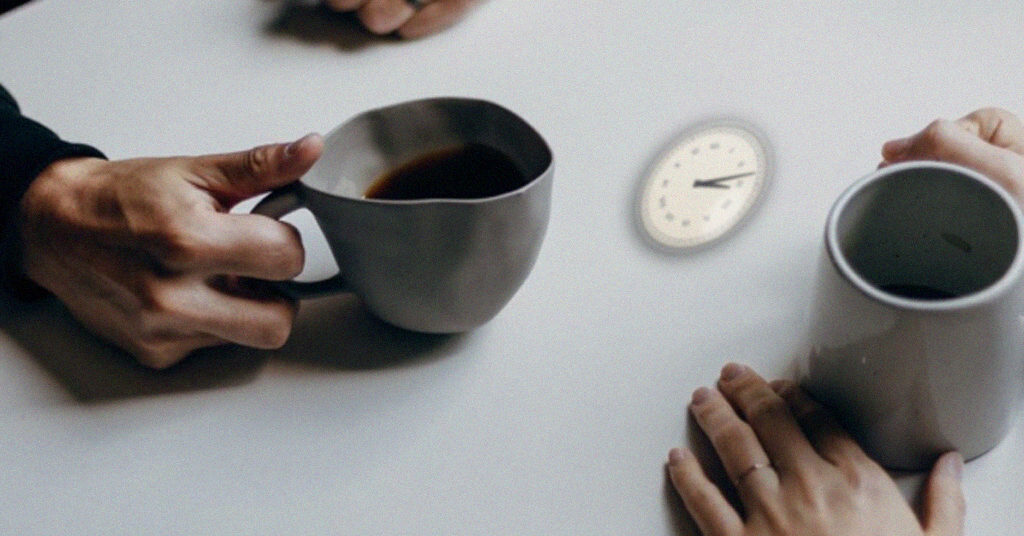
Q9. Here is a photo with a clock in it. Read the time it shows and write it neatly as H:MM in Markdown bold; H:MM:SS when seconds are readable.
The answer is **3:13**
